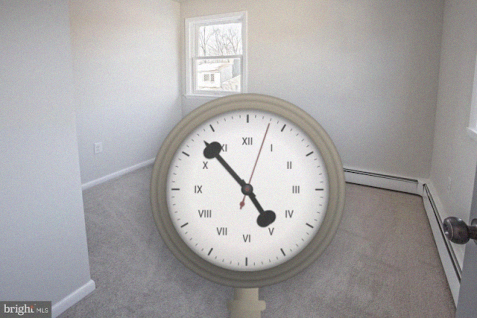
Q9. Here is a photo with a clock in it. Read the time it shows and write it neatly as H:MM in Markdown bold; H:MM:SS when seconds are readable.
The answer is **4:53:03**
